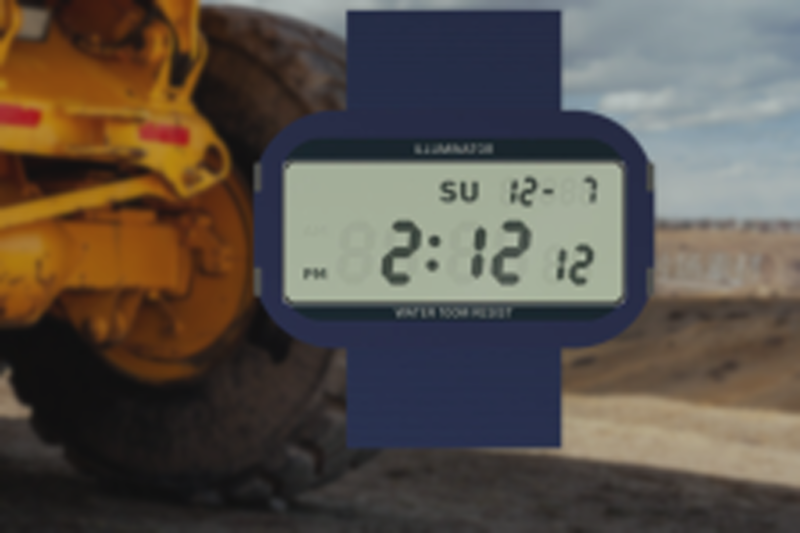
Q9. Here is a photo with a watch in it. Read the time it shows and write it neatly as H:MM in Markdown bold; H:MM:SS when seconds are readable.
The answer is **2:12:12**
